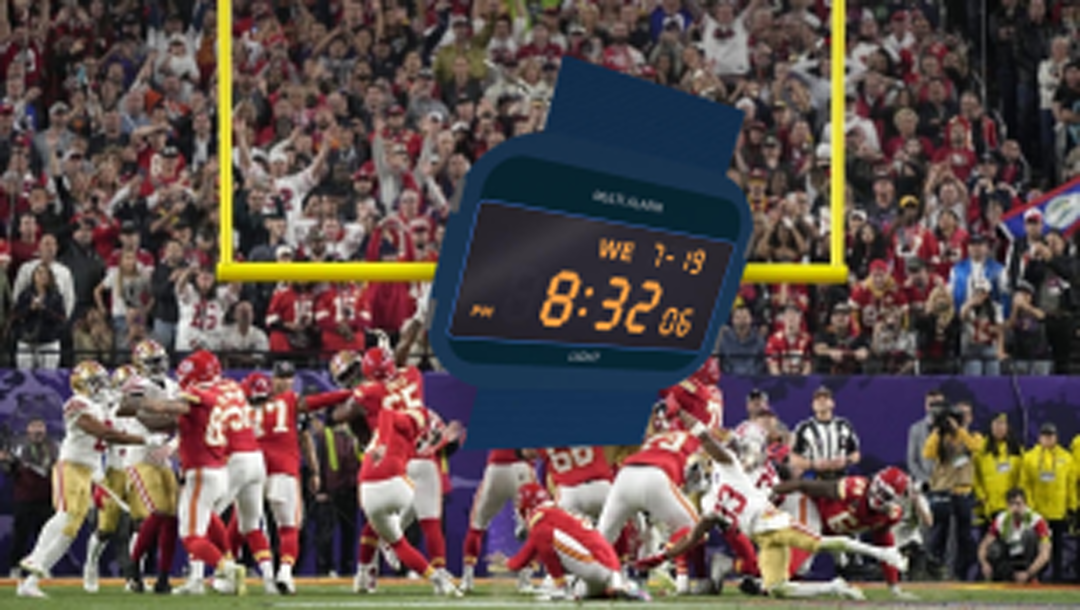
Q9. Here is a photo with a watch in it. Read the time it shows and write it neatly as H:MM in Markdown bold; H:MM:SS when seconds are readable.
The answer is **8:32:06**
